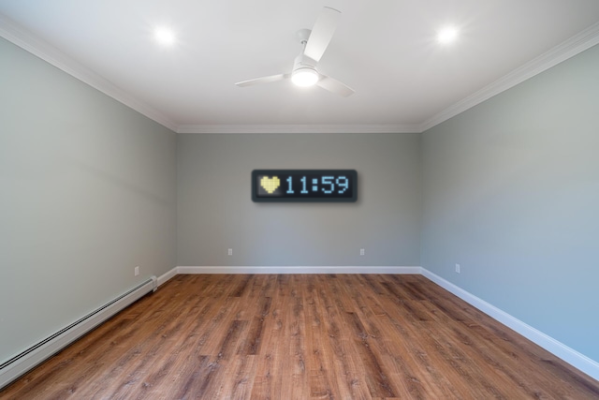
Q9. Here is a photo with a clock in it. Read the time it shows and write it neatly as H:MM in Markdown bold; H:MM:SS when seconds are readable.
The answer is **11:59**
